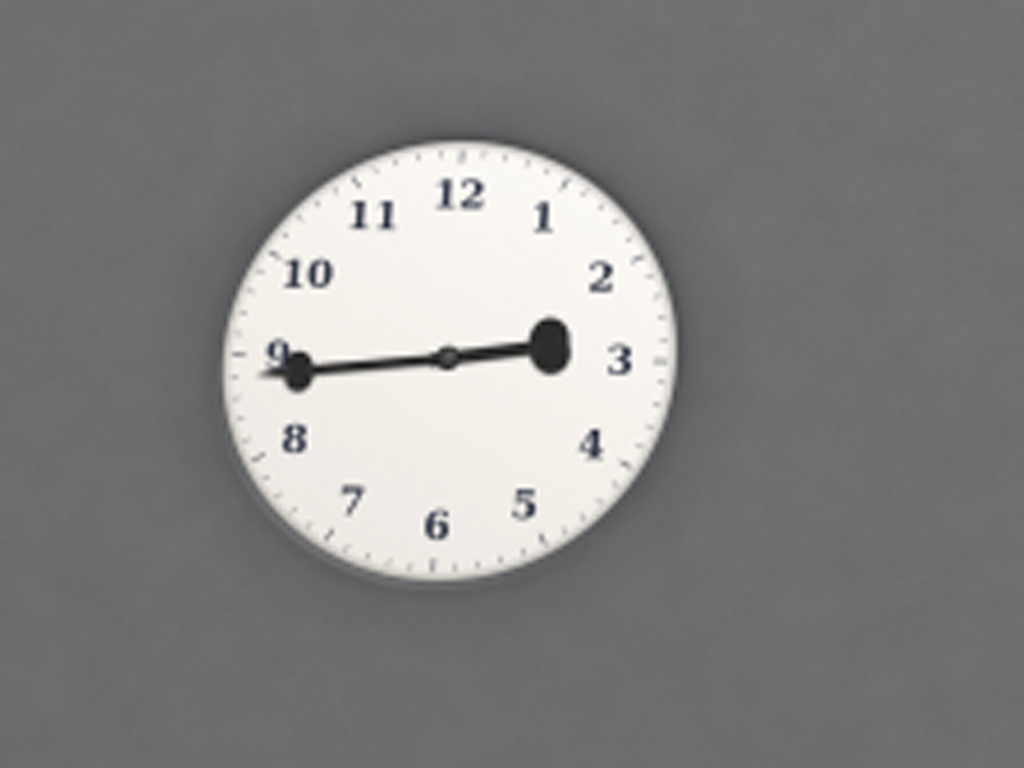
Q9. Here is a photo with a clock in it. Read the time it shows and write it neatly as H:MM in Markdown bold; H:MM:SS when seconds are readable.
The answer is **2:44**
